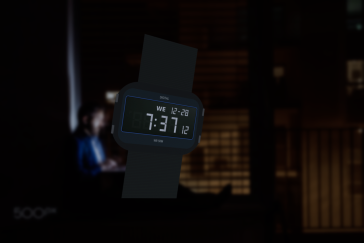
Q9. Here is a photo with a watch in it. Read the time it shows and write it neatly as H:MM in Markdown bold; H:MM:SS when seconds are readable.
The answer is **7:37:12**
